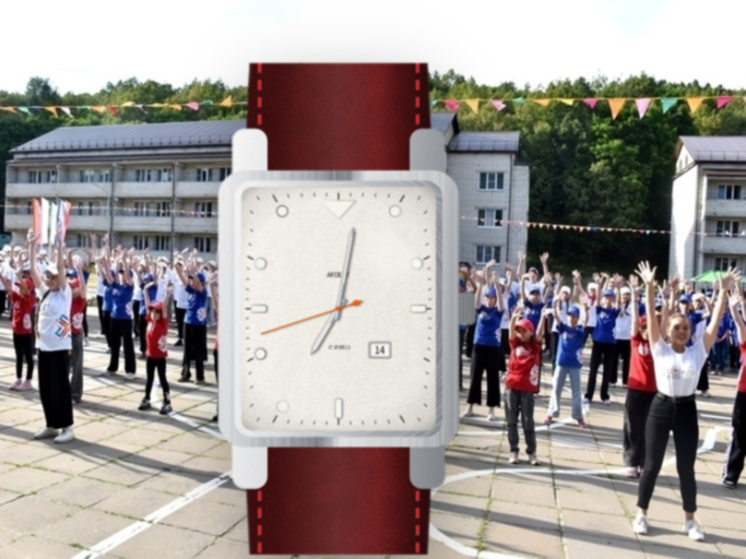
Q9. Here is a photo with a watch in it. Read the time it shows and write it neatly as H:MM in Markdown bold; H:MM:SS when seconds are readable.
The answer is **7:01:42**
